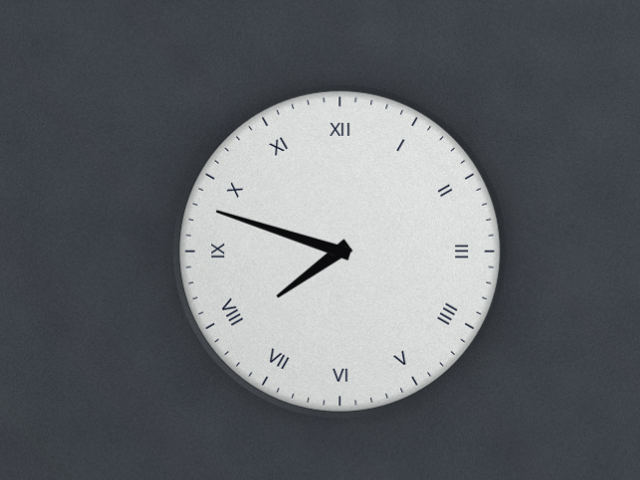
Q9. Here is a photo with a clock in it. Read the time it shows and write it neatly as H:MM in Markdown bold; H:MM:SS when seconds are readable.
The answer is **7:48**
